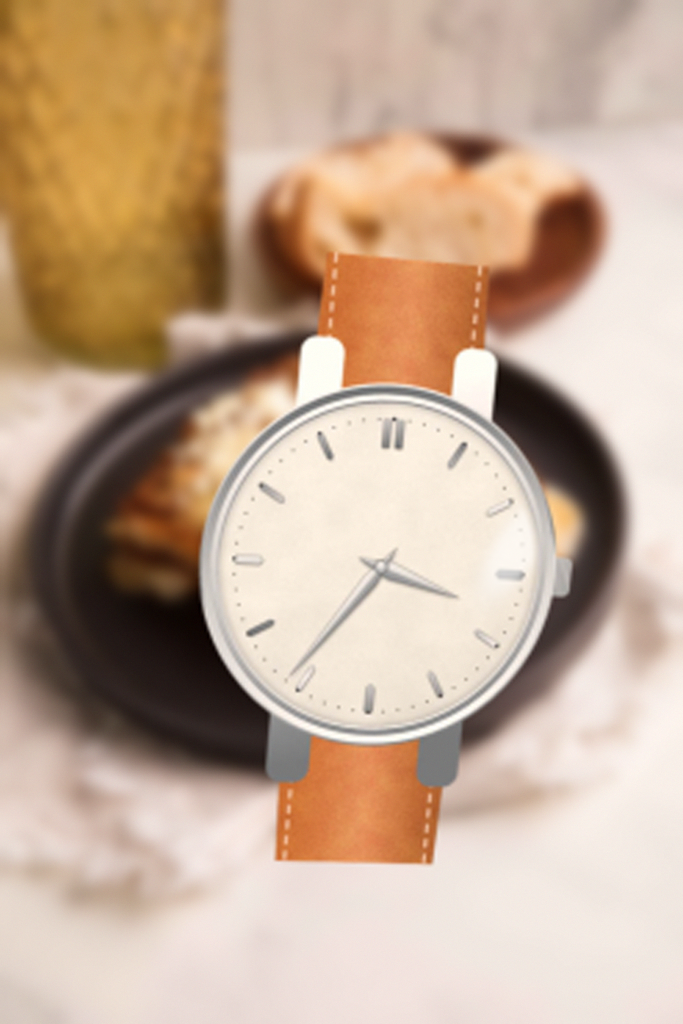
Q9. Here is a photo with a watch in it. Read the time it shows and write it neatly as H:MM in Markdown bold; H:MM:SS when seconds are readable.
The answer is **3:36**
